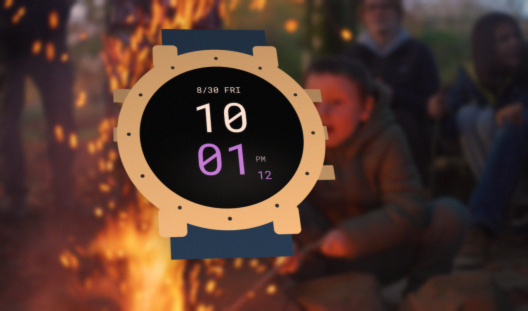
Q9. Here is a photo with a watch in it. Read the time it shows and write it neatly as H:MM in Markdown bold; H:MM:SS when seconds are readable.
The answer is **10:01:12**
